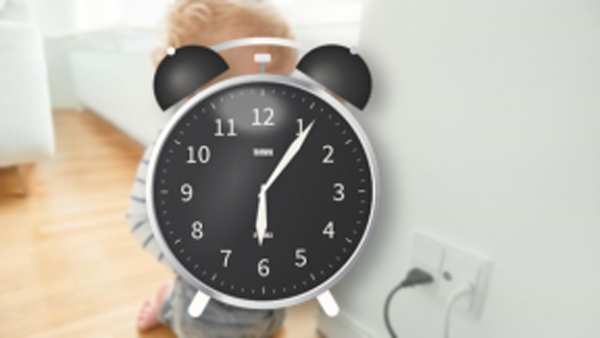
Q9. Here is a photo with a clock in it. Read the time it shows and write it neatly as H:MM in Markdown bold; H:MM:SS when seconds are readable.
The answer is **6:06**
